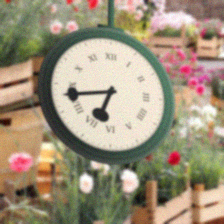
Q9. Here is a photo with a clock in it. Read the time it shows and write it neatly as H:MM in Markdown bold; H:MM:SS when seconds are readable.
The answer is **6:43**
